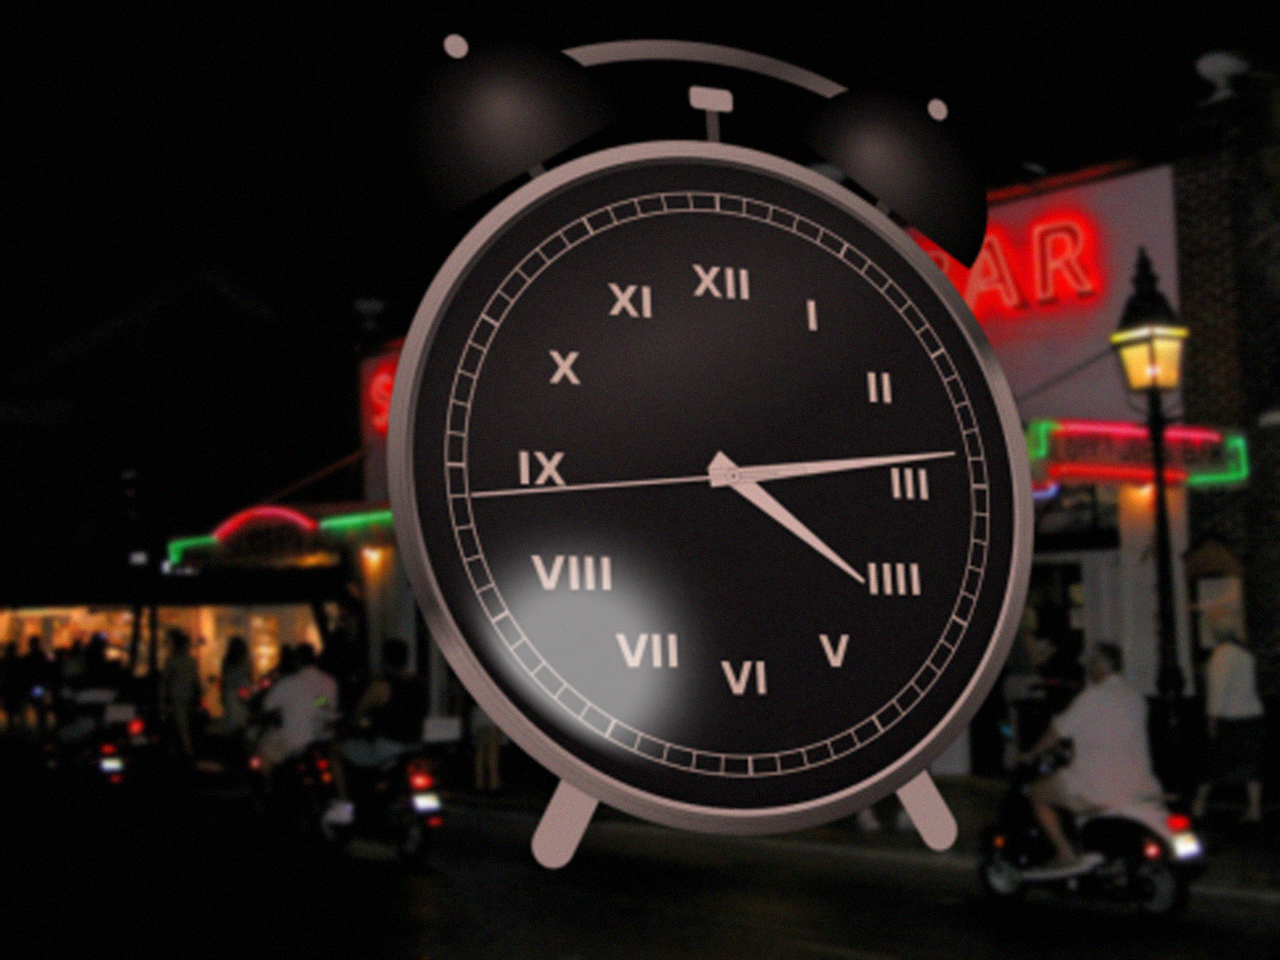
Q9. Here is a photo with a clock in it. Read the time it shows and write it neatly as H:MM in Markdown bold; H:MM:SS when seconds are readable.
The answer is **4:13:44**
